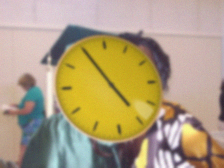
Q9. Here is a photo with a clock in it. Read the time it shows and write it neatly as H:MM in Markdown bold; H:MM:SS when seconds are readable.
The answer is **4:55**
